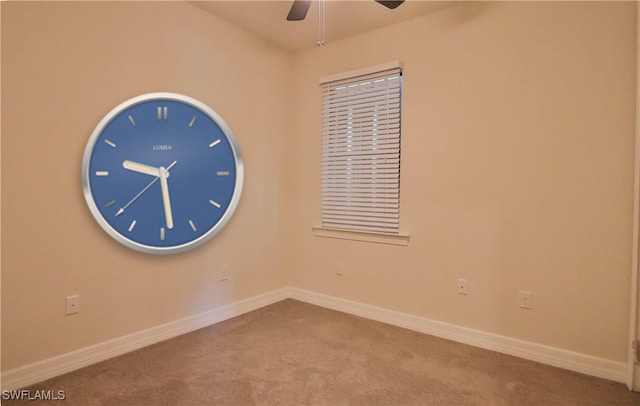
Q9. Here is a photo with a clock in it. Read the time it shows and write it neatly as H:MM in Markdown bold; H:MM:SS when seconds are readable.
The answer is **9:28:38**
